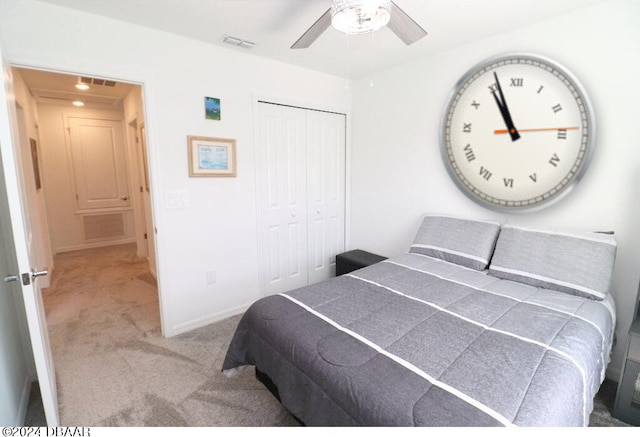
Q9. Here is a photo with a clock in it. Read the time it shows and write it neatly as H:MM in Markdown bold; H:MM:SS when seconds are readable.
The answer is **10:56:14**
